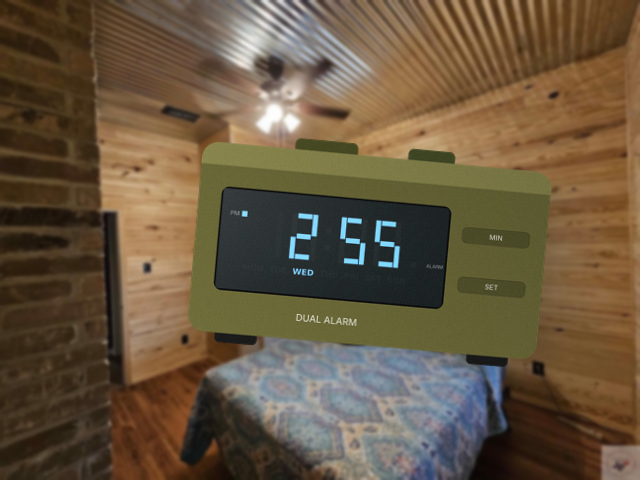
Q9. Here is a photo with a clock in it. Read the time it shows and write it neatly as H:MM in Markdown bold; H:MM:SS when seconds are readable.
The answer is **2:55**
